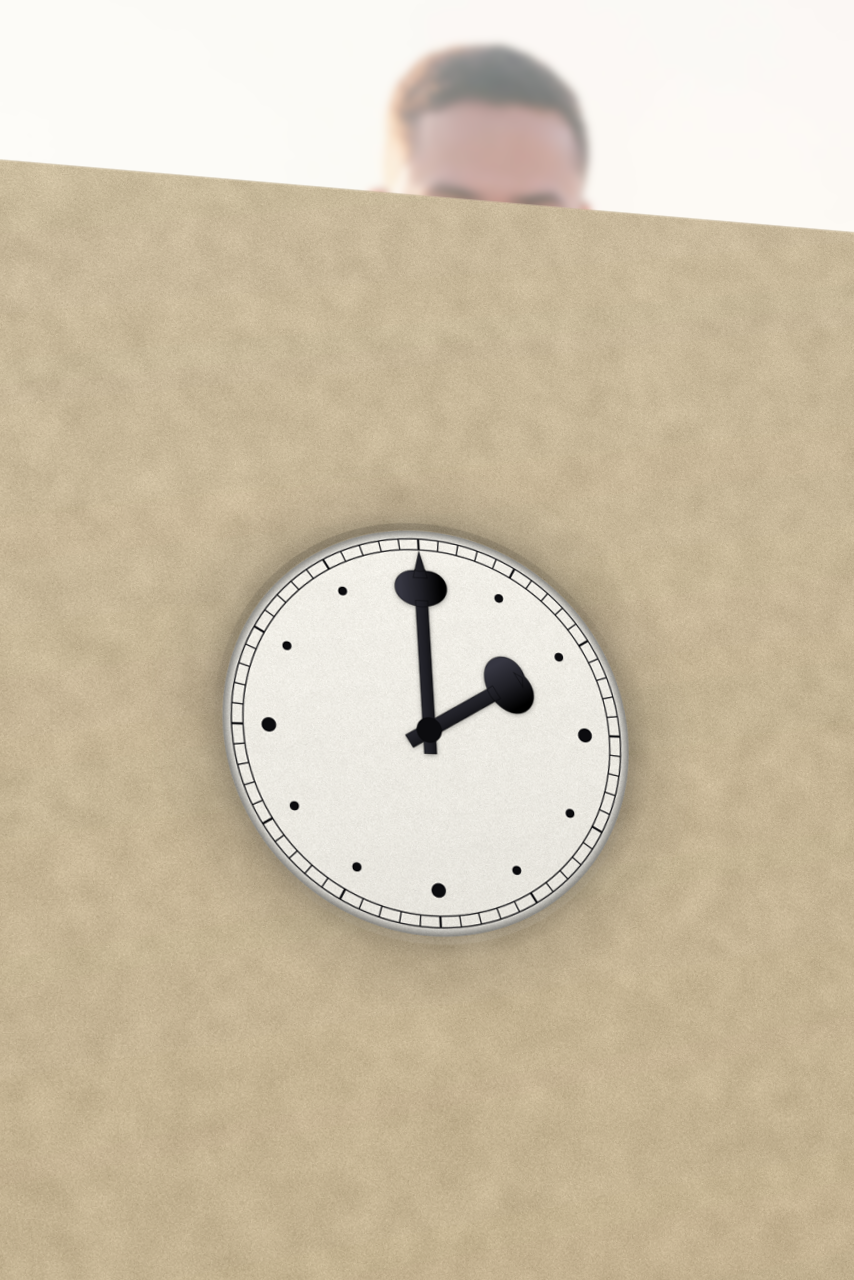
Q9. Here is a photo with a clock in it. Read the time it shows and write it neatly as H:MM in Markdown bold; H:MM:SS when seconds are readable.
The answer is **2:00**
